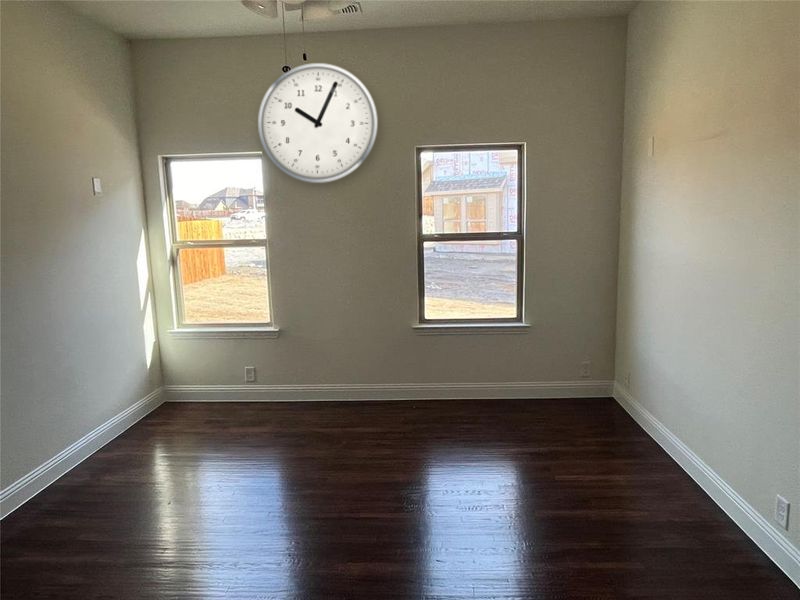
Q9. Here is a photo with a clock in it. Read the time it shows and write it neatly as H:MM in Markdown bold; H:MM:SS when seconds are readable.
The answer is **10:04**
